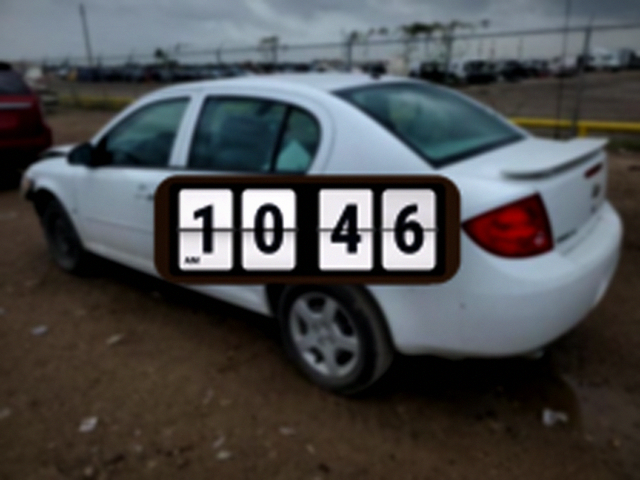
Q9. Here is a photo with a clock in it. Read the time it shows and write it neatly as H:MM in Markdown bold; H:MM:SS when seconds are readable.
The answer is **10:46**
